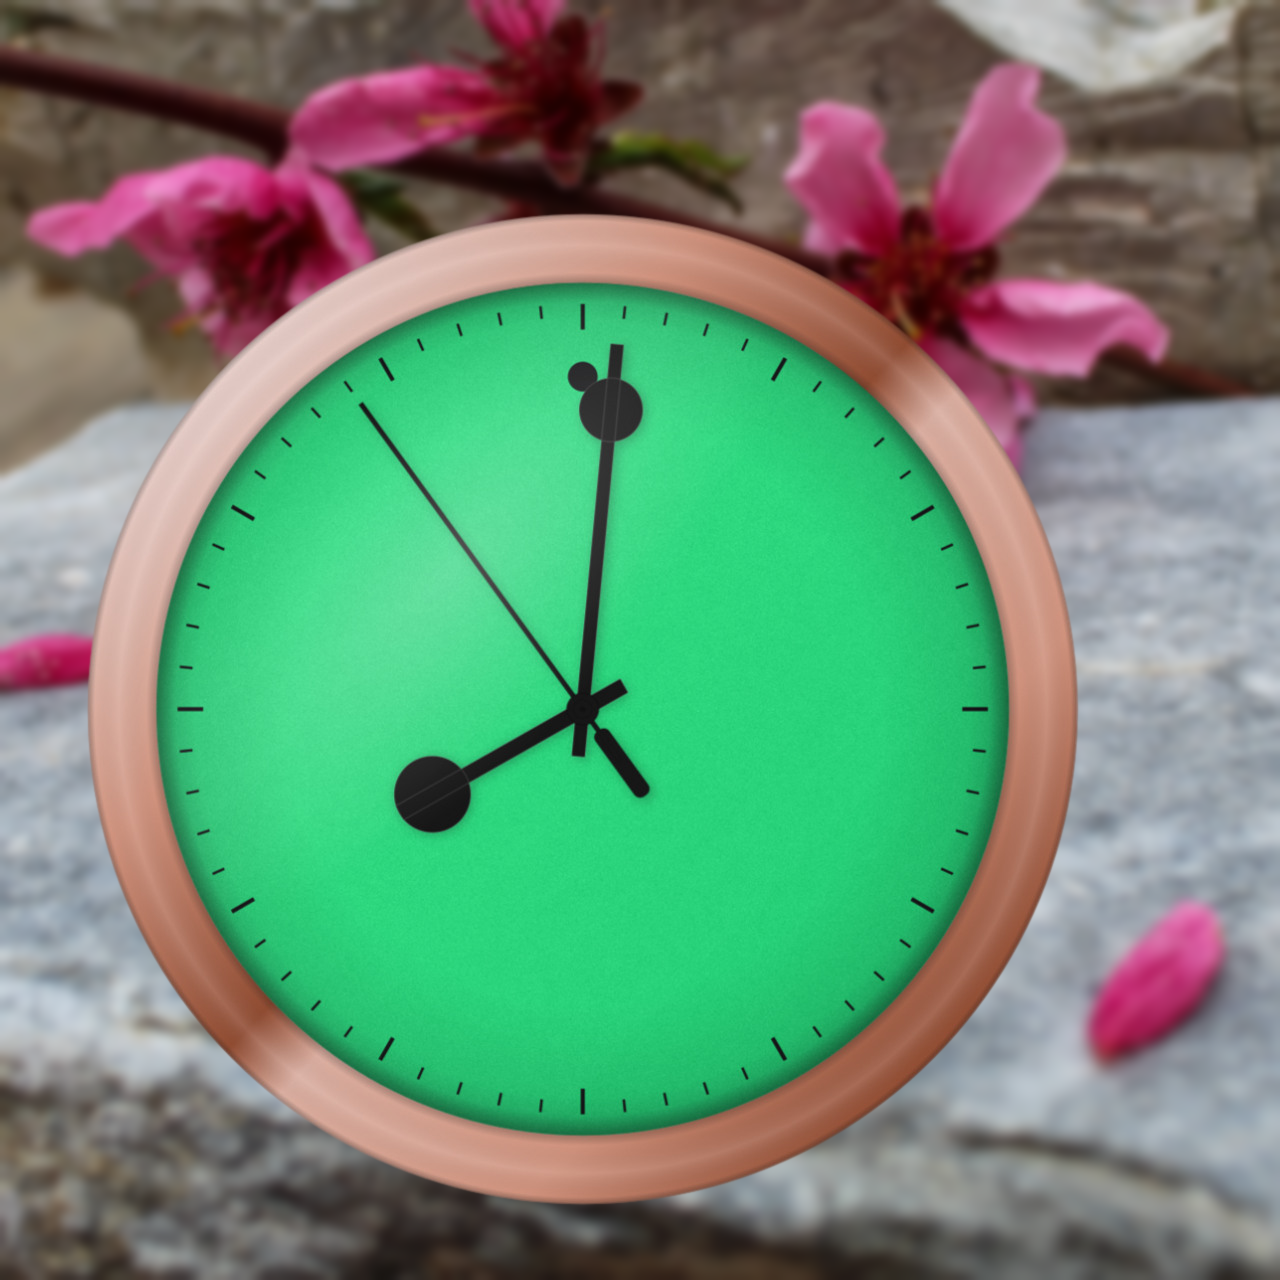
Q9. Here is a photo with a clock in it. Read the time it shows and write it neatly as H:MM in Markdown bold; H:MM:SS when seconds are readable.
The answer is **8:00:54**
